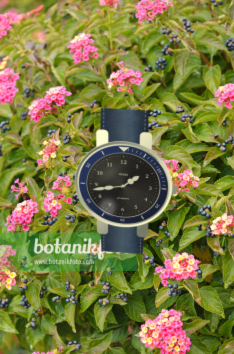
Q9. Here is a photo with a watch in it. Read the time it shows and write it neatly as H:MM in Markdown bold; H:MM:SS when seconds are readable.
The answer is **1:43**
